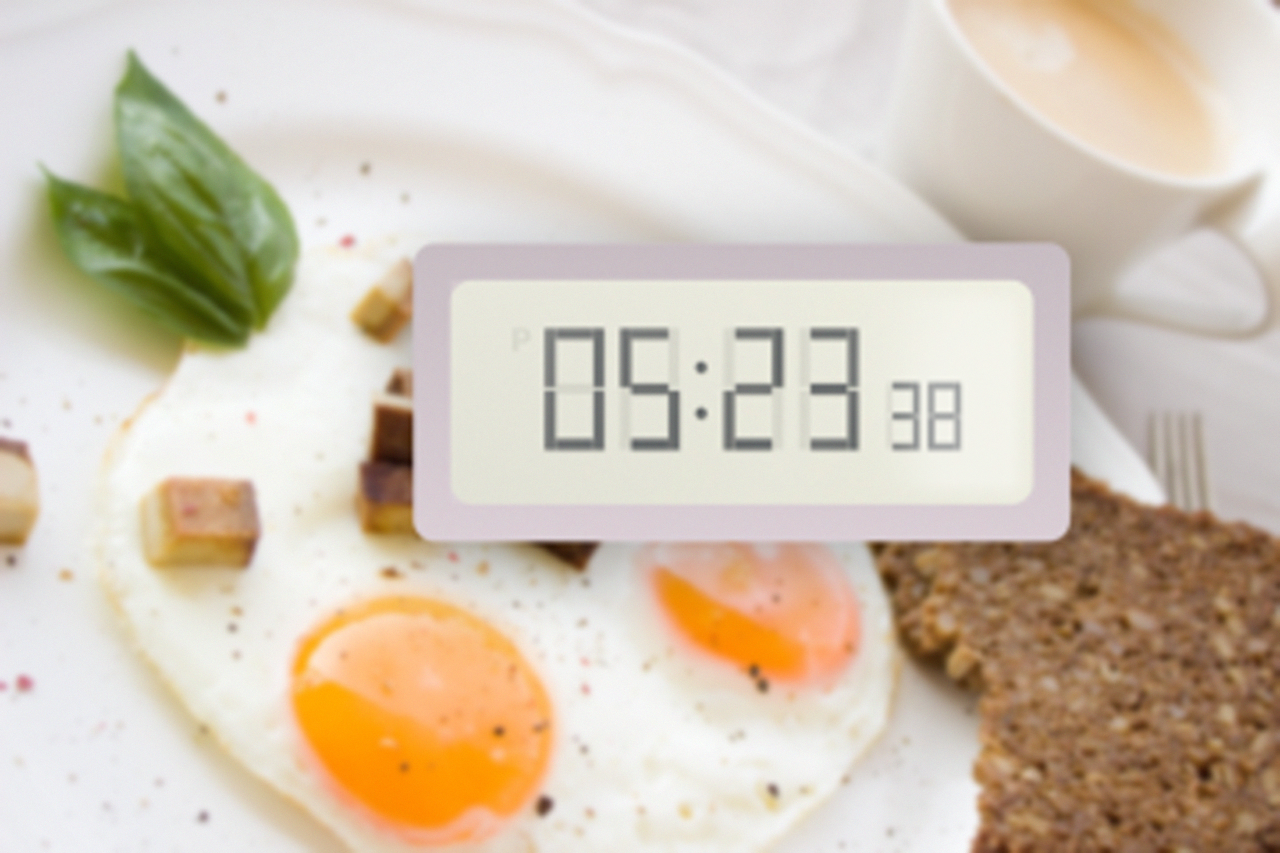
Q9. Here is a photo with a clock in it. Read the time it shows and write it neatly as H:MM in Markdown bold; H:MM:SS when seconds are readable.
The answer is **5:23:38**
